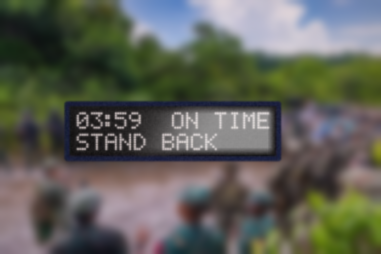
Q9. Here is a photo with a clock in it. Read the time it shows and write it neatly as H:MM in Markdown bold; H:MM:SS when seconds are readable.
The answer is **3:59**
